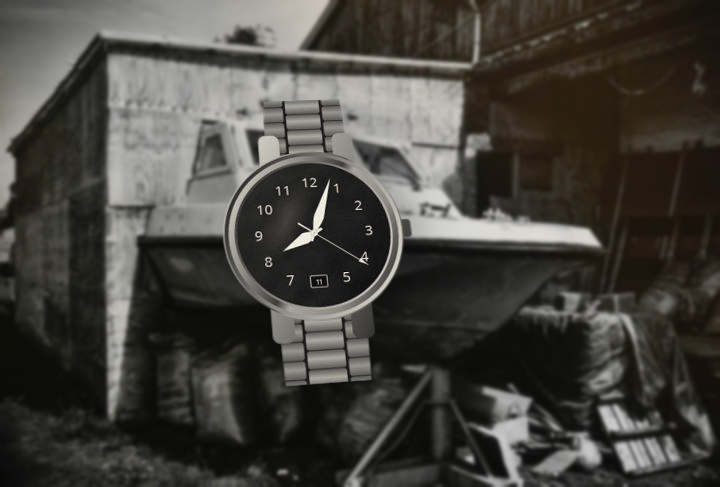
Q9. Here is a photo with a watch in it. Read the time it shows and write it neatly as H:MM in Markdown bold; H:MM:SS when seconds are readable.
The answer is **8:03:21**
